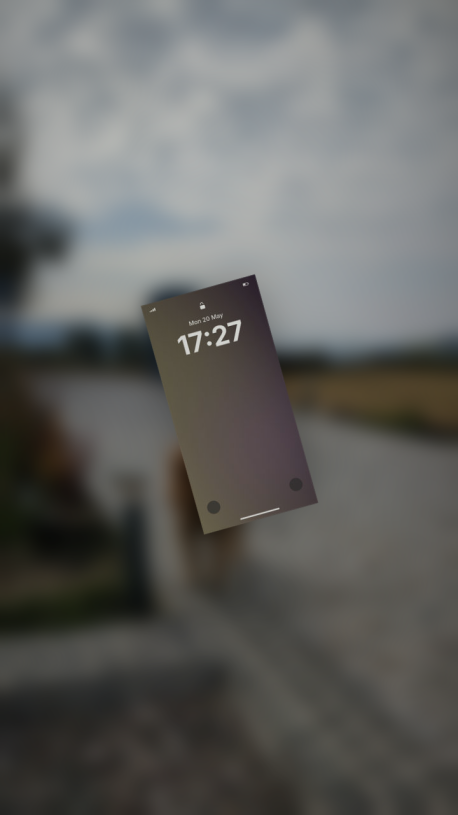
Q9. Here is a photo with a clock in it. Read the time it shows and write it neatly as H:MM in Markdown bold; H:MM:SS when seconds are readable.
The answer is **17:27**
